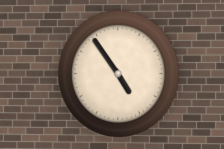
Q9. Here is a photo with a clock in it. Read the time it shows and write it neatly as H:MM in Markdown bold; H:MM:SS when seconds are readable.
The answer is **4:54**
